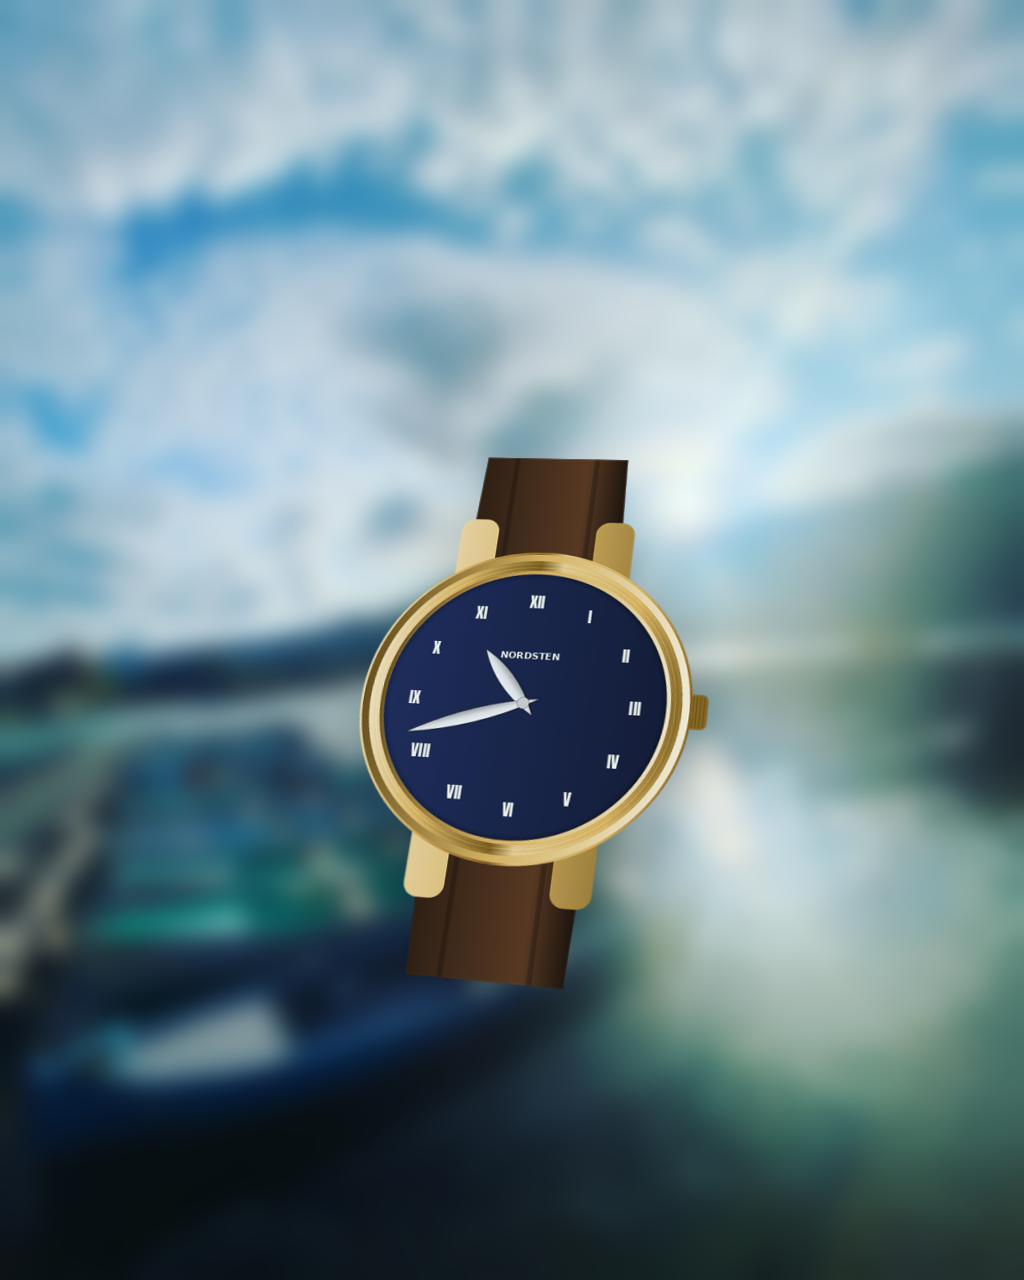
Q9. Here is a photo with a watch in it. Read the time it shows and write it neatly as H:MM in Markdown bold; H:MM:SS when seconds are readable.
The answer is **10:42**
